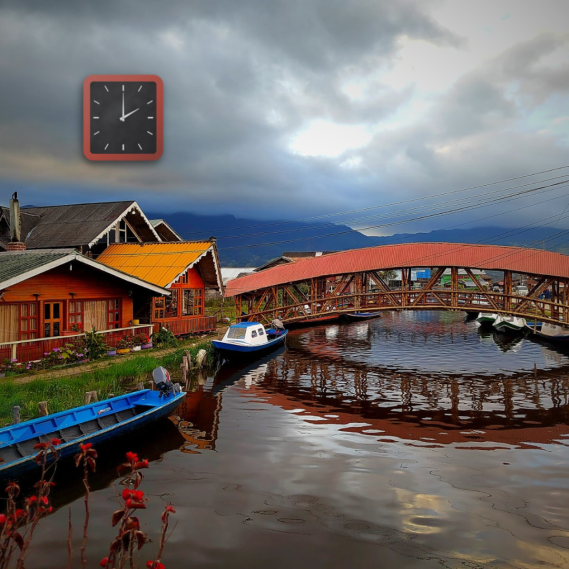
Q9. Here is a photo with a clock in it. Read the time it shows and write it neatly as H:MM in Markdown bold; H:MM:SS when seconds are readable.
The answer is **2:00**
